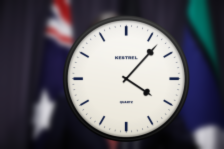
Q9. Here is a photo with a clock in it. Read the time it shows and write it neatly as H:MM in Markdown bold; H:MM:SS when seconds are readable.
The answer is **4:07**
